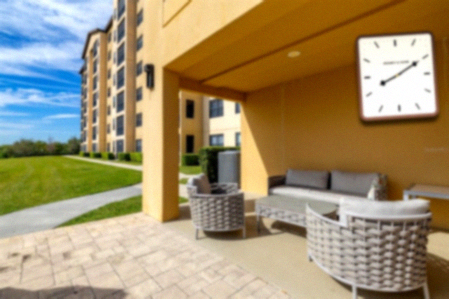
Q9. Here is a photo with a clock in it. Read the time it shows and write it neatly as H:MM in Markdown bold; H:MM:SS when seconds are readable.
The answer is **8:10**
